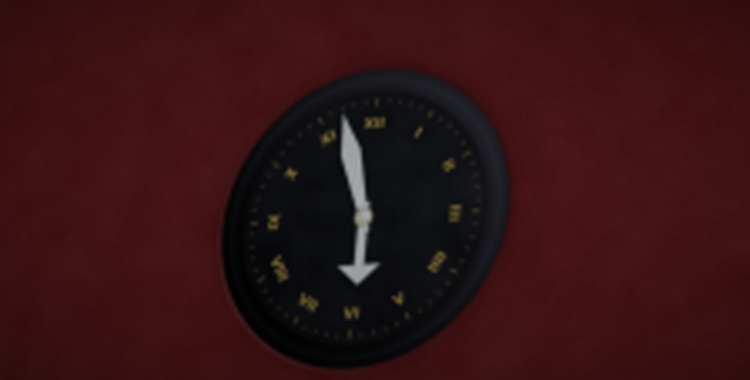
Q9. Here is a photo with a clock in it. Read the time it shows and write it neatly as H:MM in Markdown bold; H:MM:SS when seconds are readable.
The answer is **5:57**
